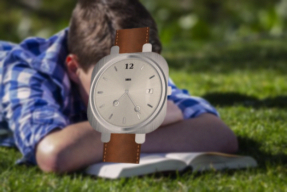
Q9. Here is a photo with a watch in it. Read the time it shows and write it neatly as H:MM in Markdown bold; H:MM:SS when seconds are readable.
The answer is **7:24**
